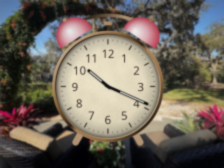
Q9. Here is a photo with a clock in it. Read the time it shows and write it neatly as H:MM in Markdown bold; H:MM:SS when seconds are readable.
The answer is **10:19**
